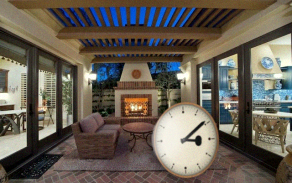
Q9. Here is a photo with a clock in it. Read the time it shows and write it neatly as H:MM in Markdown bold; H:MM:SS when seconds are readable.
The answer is **3:09**
